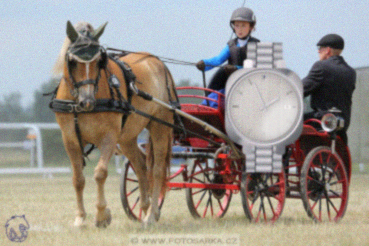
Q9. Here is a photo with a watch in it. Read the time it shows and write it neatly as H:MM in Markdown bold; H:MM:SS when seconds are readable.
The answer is **1:56**
